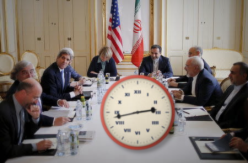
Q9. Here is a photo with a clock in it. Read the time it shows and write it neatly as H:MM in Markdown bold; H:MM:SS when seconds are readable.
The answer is **2:43**
